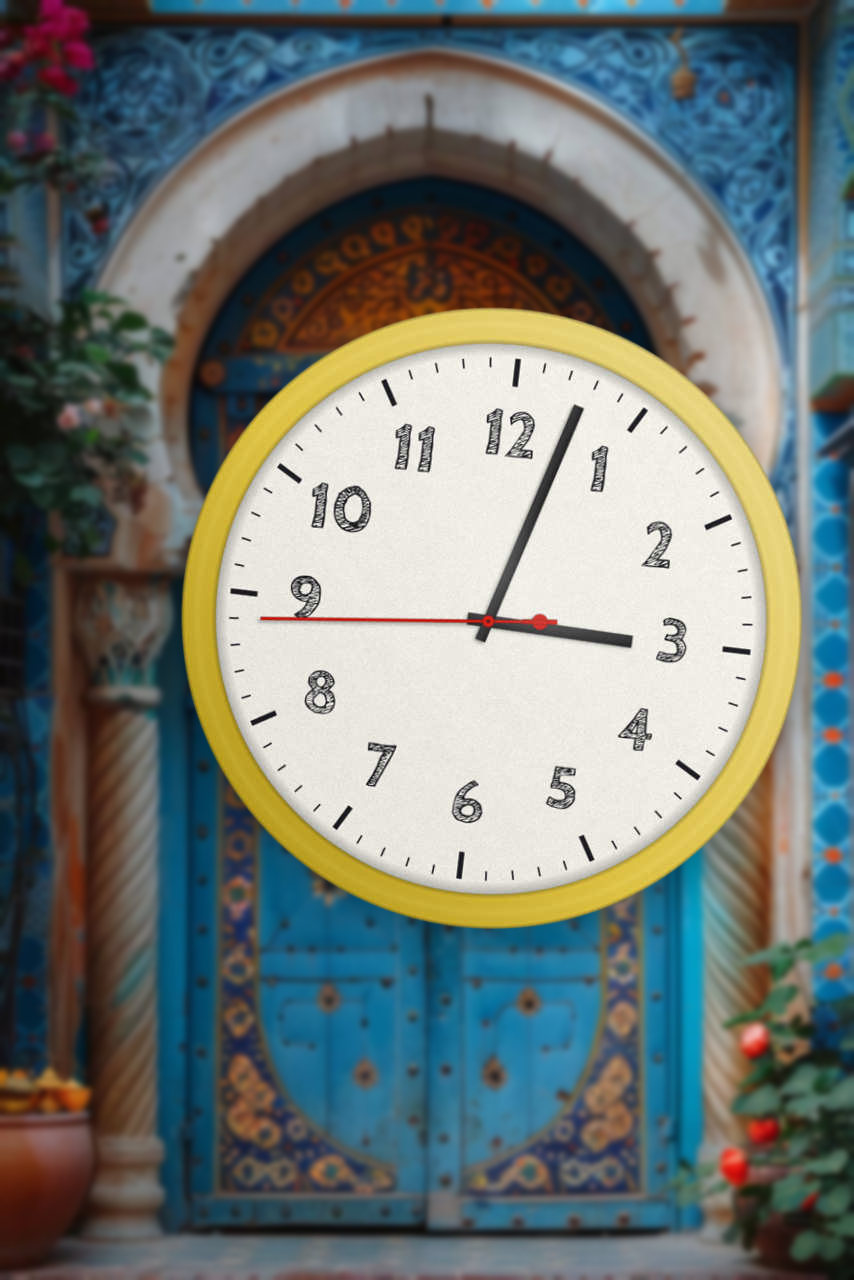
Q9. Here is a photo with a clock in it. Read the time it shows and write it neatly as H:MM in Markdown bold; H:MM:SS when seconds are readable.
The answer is **3:02:44**
